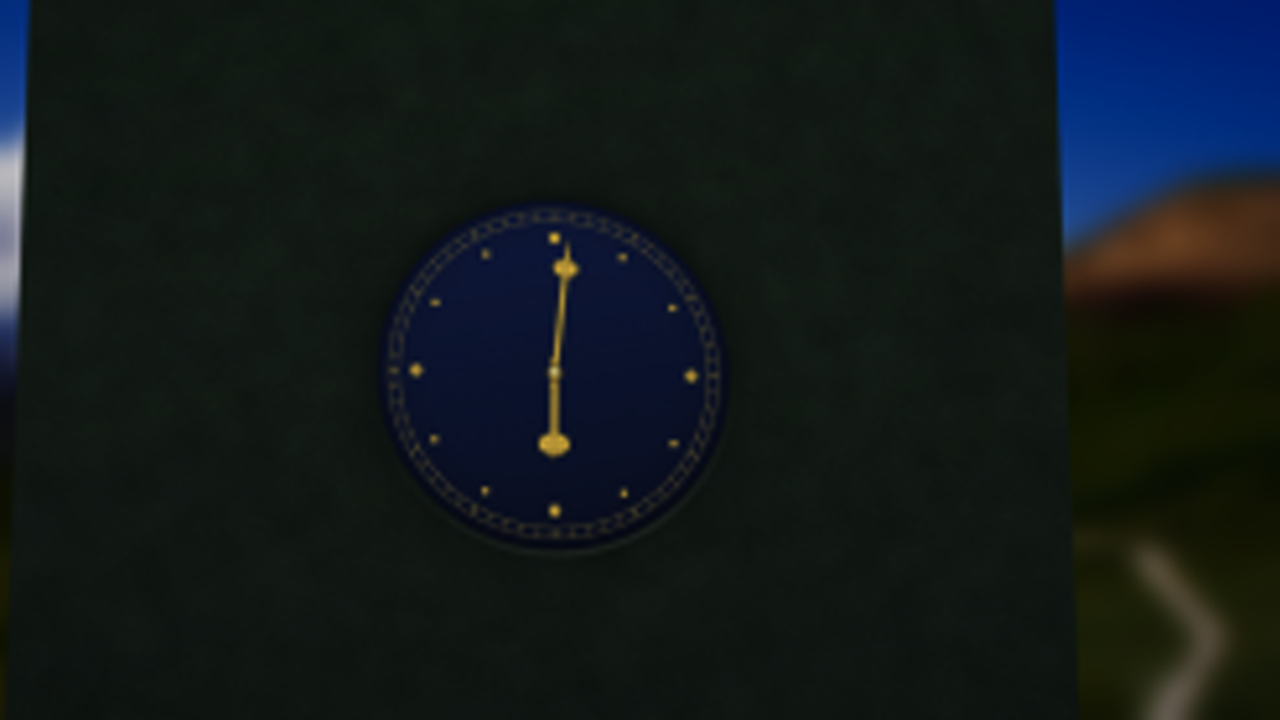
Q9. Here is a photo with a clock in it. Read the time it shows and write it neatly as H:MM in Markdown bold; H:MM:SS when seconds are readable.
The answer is **6:01**
